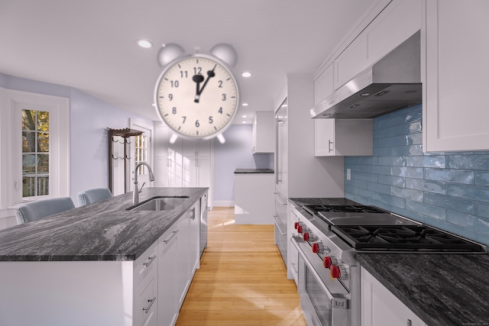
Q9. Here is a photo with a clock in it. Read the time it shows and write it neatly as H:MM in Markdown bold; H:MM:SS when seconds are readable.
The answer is **12:05**
